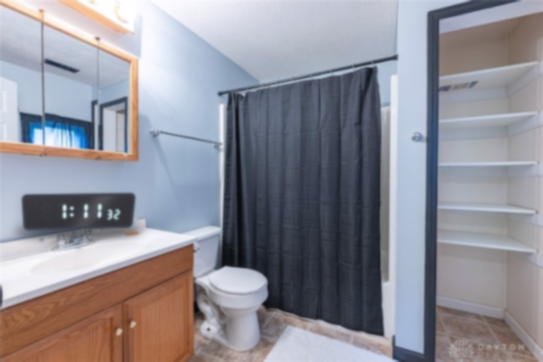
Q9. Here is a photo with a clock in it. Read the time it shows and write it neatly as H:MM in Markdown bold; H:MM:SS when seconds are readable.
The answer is **1:11**
